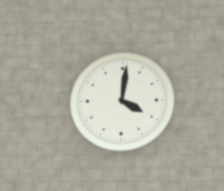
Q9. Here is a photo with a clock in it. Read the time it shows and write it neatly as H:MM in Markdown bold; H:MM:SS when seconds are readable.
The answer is **4:01**
